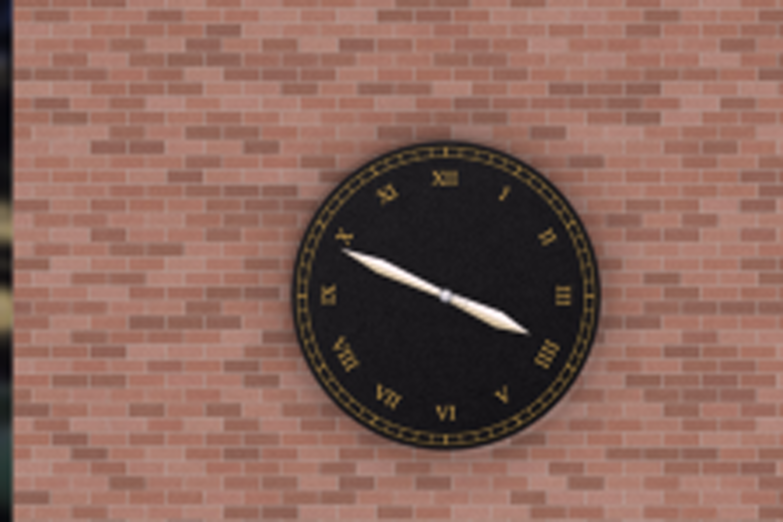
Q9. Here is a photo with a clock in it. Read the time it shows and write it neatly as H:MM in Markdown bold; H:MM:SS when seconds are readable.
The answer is **3:49**
